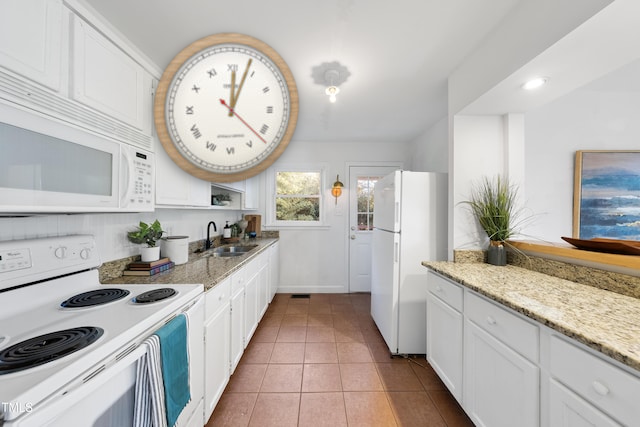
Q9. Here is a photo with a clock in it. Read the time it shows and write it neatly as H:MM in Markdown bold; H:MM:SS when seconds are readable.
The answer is **12:03:22**
